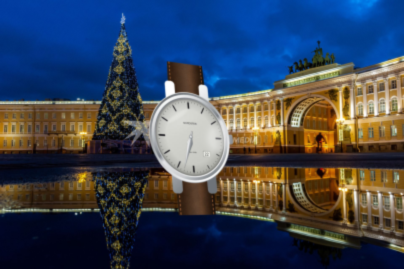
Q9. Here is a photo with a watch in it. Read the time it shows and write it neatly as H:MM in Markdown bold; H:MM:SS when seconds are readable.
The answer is **6:33**
